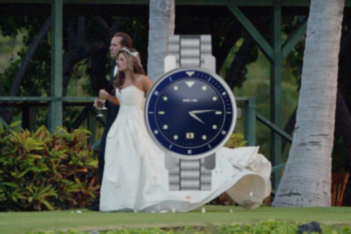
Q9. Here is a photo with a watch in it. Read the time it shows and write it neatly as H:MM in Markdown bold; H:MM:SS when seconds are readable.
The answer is **4:14**
